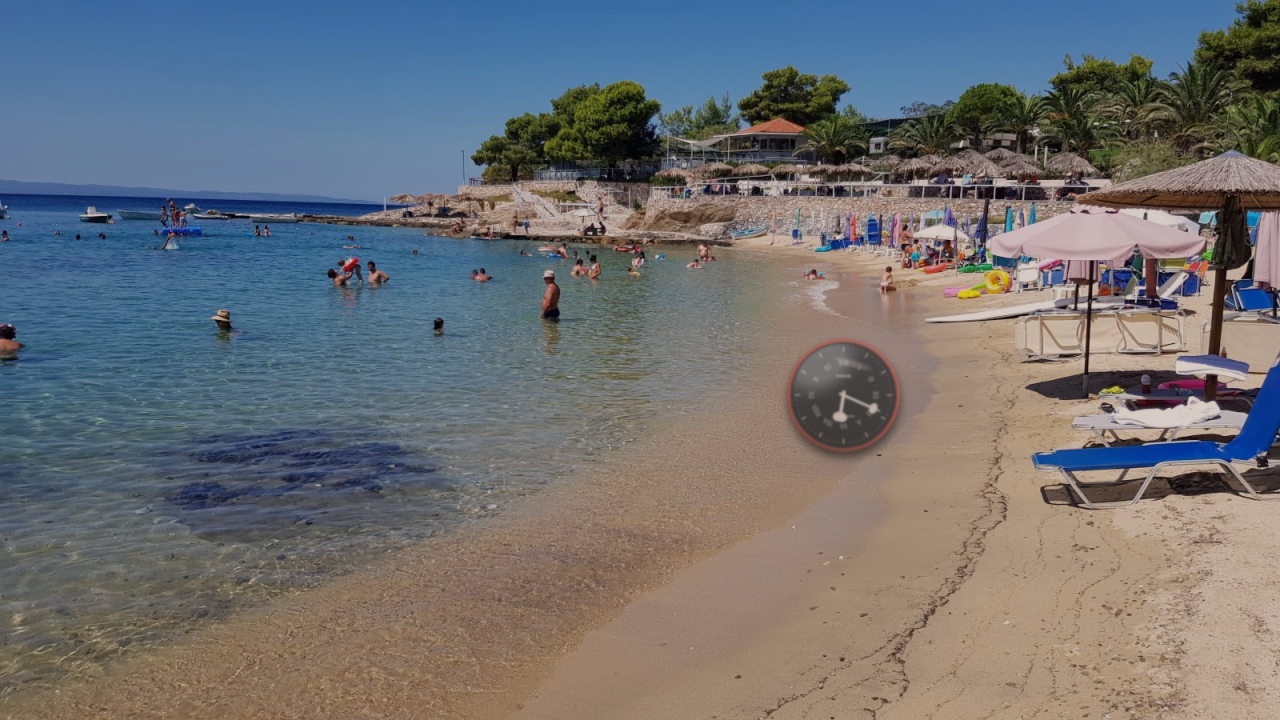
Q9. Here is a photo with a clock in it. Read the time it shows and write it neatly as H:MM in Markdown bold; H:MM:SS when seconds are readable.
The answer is **6:19**
